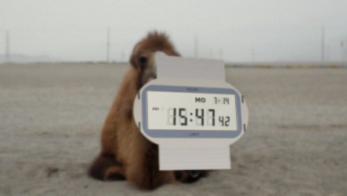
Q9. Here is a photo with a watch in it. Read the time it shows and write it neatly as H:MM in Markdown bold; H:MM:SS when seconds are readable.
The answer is **15:47:42**
